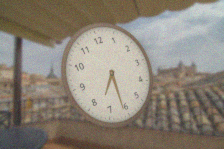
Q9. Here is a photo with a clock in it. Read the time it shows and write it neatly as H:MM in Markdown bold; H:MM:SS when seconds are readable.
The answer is **7:31**
